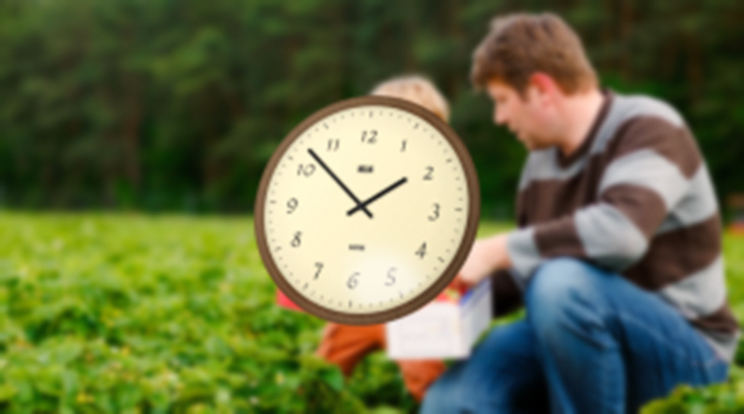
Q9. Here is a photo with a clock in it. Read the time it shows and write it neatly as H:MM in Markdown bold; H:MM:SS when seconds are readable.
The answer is **1:52**
